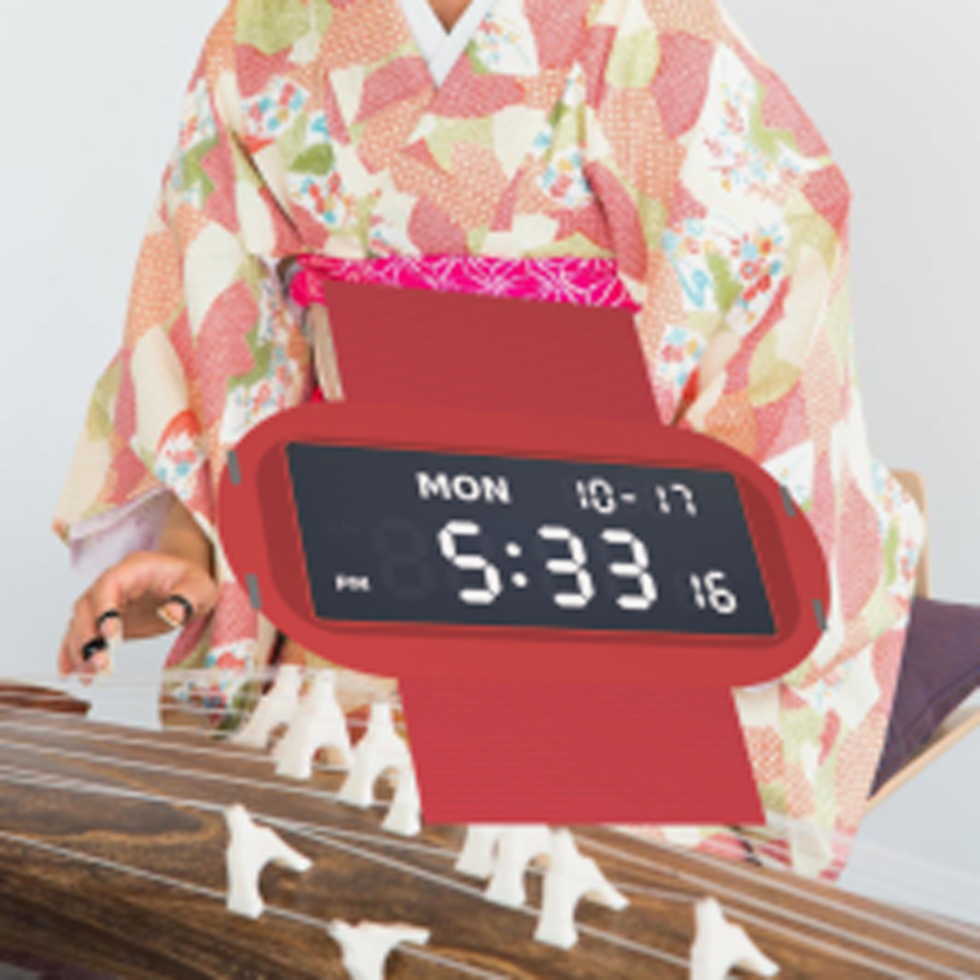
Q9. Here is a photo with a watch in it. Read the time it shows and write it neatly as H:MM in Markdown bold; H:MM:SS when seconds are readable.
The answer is **5:33:16**
